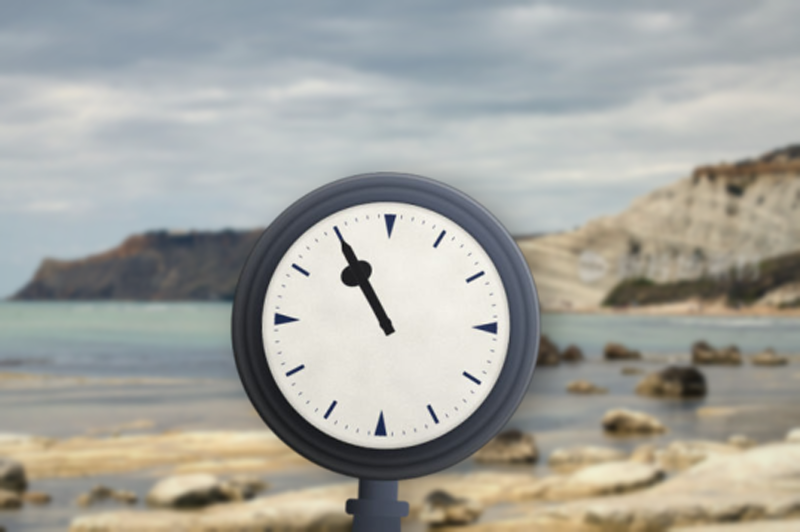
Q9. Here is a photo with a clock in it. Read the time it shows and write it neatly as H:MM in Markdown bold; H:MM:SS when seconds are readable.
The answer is **10:55**
